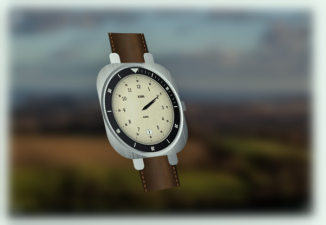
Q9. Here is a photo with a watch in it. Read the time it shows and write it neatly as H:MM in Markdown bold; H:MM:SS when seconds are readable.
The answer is **2:10**
